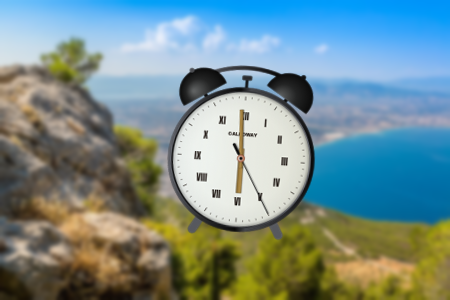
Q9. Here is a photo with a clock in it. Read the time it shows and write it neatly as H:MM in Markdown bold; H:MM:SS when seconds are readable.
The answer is **5:59:25**
